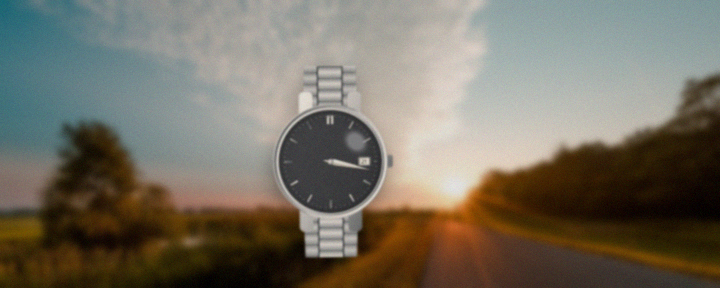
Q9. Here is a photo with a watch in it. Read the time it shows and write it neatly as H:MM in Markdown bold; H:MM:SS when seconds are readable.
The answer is **3:17**
